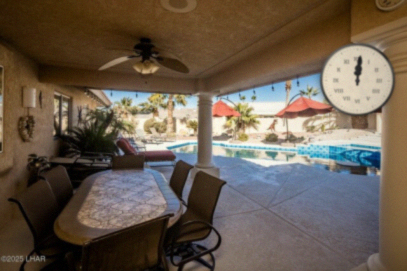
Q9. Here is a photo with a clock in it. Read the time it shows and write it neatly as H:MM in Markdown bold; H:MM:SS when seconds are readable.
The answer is **12:01**
